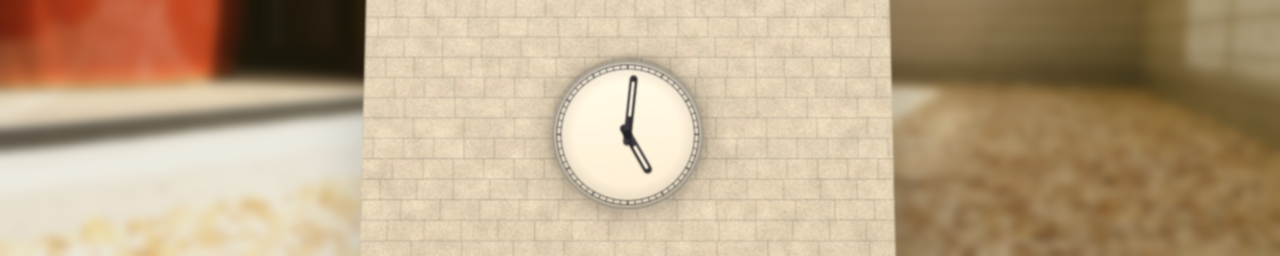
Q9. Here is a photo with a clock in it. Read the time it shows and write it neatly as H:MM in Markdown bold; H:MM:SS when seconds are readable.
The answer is **5:01**
